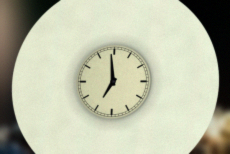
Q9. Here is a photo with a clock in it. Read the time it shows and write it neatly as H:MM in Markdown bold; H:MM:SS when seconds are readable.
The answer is **6:59**
